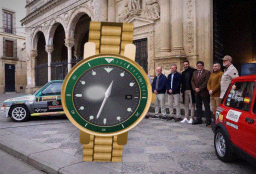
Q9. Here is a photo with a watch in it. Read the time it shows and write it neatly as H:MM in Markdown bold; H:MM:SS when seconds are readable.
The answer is **12:33**
